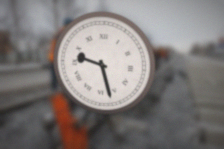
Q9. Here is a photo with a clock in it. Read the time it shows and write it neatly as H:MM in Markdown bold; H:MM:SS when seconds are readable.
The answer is **9:27**
